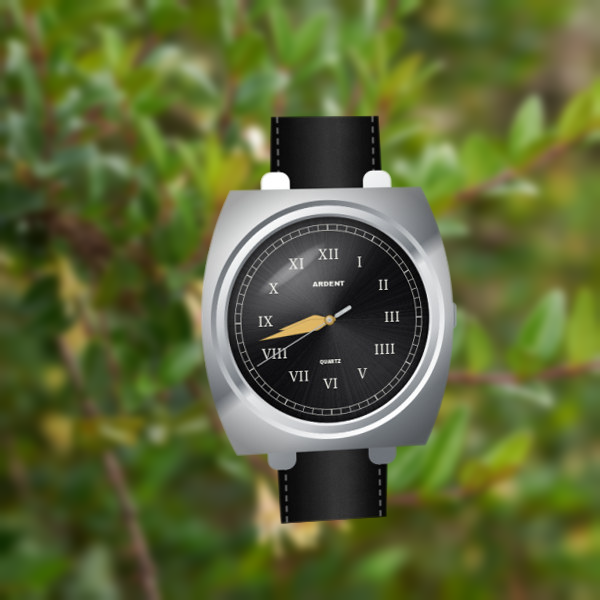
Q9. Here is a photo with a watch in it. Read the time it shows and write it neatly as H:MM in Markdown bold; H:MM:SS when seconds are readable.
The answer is **8:42:40**
